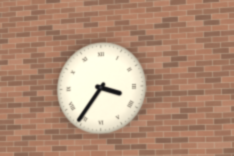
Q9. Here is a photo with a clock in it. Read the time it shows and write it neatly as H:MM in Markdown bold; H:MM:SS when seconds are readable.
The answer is **3:36**
